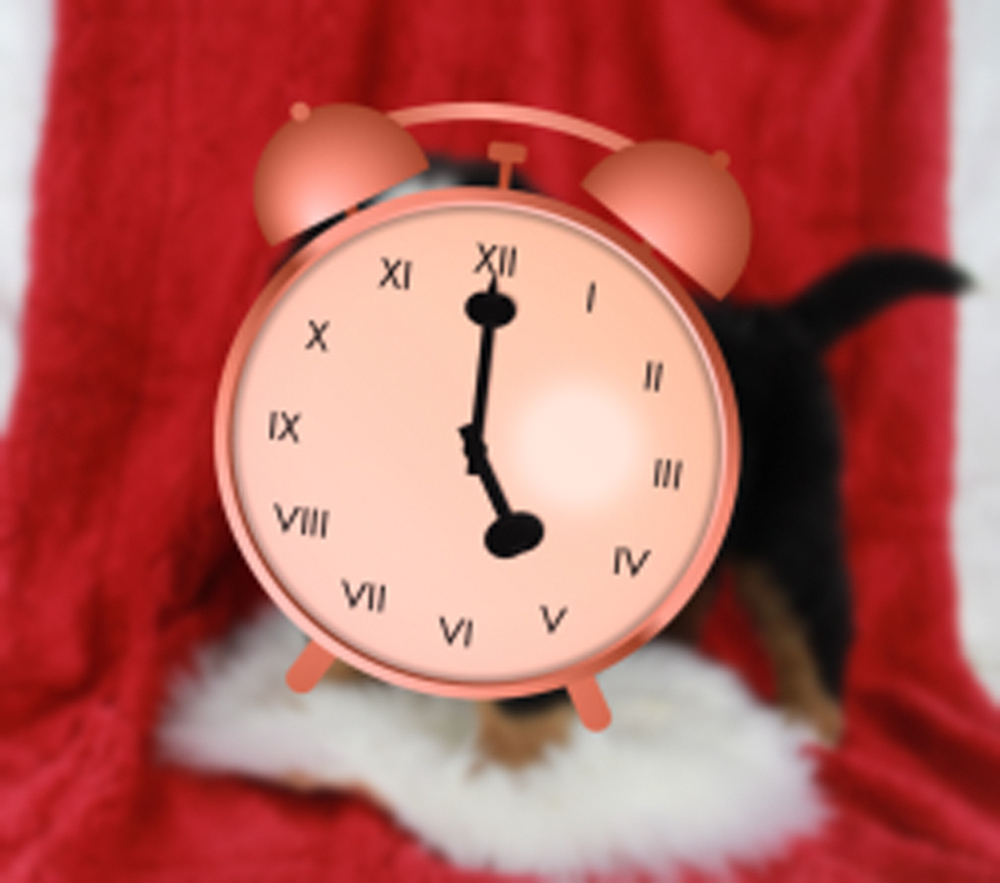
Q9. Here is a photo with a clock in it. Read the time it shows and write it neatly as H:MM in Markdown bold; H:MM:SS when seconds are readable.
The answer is **5:00**
